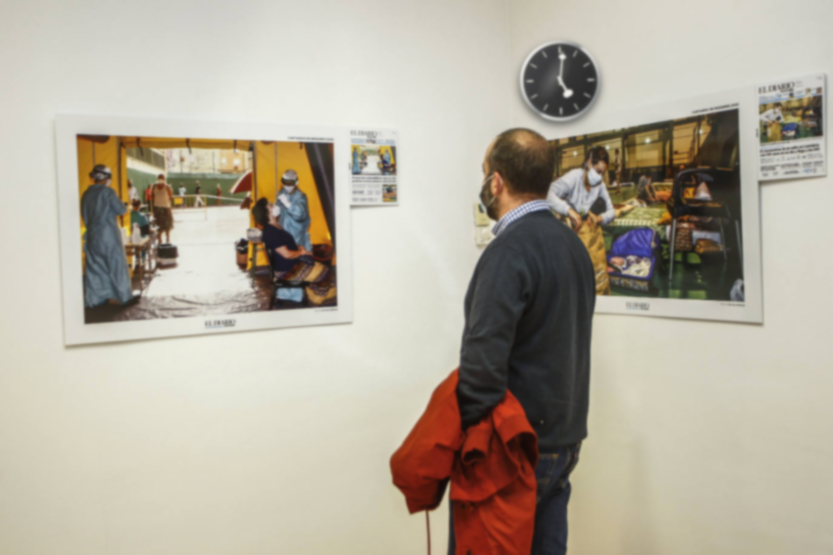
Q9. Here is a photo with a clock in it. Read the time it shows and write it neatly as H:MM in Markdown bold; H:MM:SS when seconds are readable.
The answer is **5:01**
